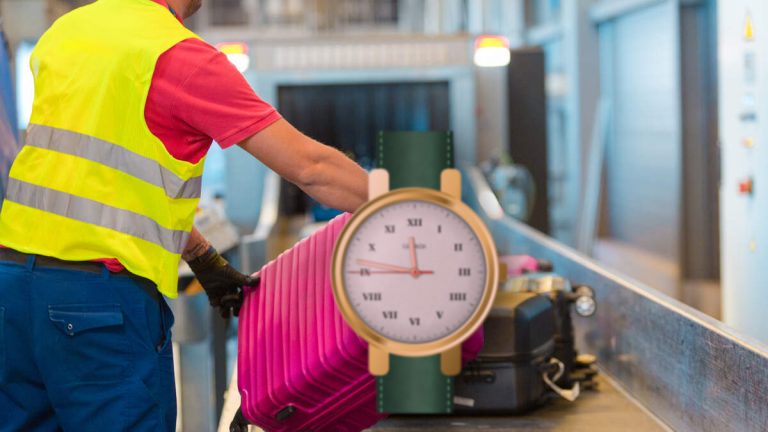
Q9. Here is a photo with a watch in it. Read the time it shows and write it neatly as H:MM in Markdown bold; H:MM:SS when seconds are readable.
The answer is **11:46:45**
